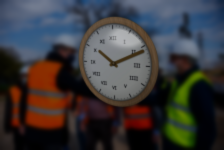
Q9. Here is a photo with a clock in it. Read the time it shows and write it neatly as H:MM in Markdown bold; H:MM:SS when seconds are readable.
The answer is **10:11**
